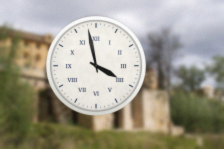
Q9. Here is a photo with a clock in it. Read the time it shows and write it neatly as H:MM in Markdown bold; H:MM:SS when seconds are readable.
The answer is **3:58**
